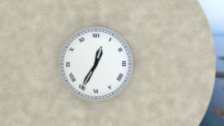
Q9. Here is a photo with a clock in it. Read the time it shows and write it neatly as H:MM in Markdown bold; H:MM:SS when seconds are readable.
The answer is **12:35**
